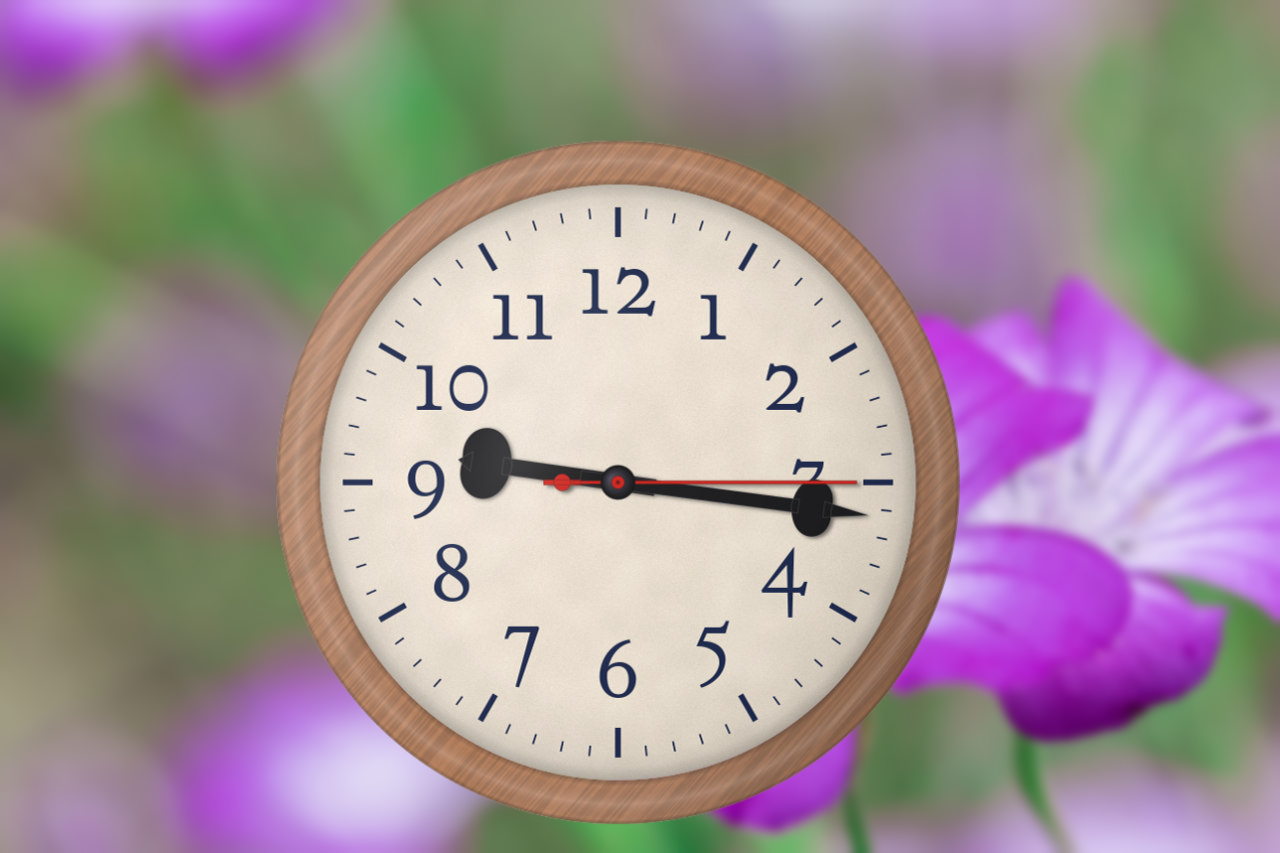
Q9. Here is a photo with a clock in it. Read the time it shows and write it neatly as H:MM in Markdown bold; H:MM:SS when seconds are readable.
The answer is **9:16:15**
